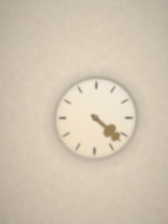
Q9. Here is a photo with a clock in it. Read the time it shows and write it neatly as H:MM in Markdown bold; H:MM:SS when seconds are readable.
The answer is **4:22**
